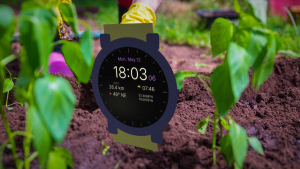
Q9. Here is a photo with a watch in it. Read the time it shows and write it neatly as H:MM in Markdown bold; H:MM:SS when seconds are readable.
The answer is **18:03**
